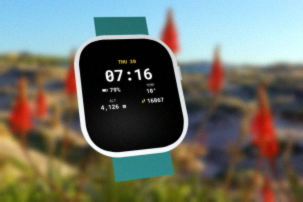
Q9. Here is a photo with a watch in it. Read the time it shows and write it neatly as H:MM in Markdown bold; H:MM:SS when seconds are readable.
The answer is **7:16**
